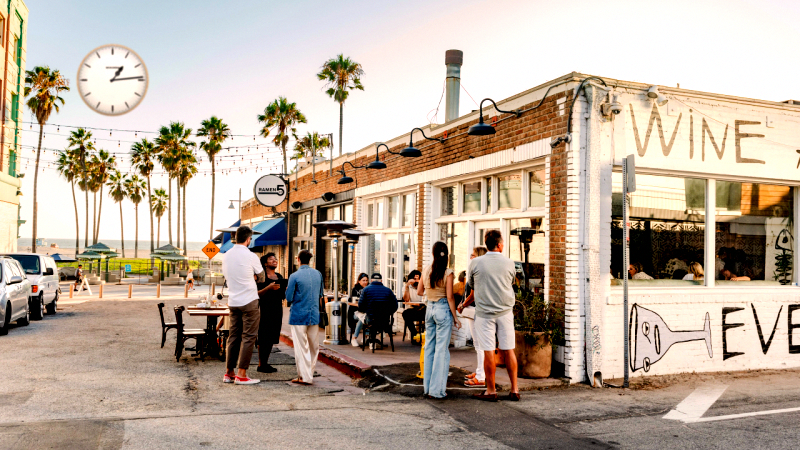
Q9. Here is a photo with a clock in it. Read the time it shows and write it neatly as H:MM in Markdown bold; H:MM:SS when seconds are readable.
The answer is **1:14**
